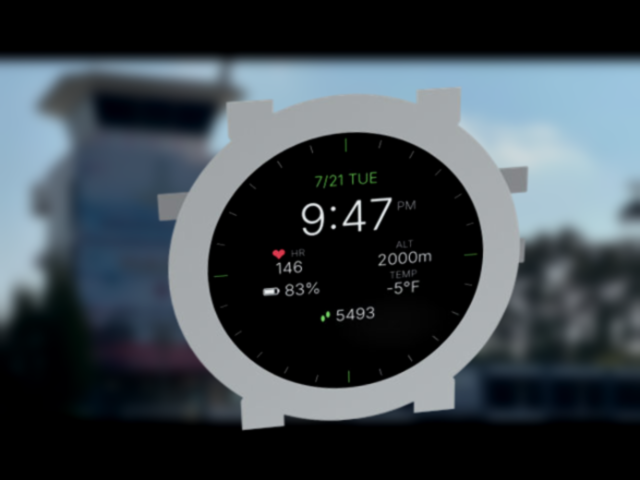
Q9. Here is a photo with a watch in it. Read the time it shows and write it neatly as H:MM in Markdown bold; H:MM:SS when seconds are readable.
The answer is **9:47**
